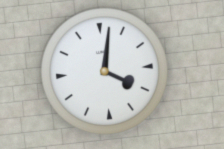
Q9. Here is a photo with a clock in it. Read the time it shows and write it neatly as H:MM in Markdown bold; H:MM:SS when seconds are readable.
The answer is **4:02**
